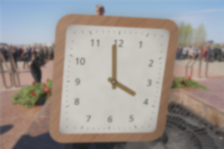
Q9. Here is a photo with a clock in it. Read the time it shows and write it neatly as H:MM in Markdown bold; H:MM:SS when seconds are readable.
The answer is **3:59**
